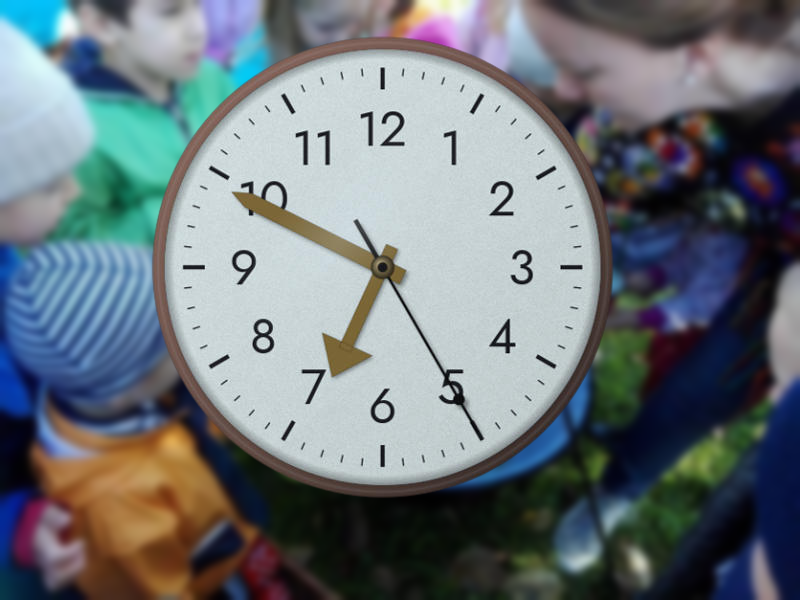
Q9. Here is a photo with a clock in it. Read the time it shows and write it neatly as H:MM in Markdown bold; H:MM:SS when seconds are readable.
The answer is **6:49:25**
